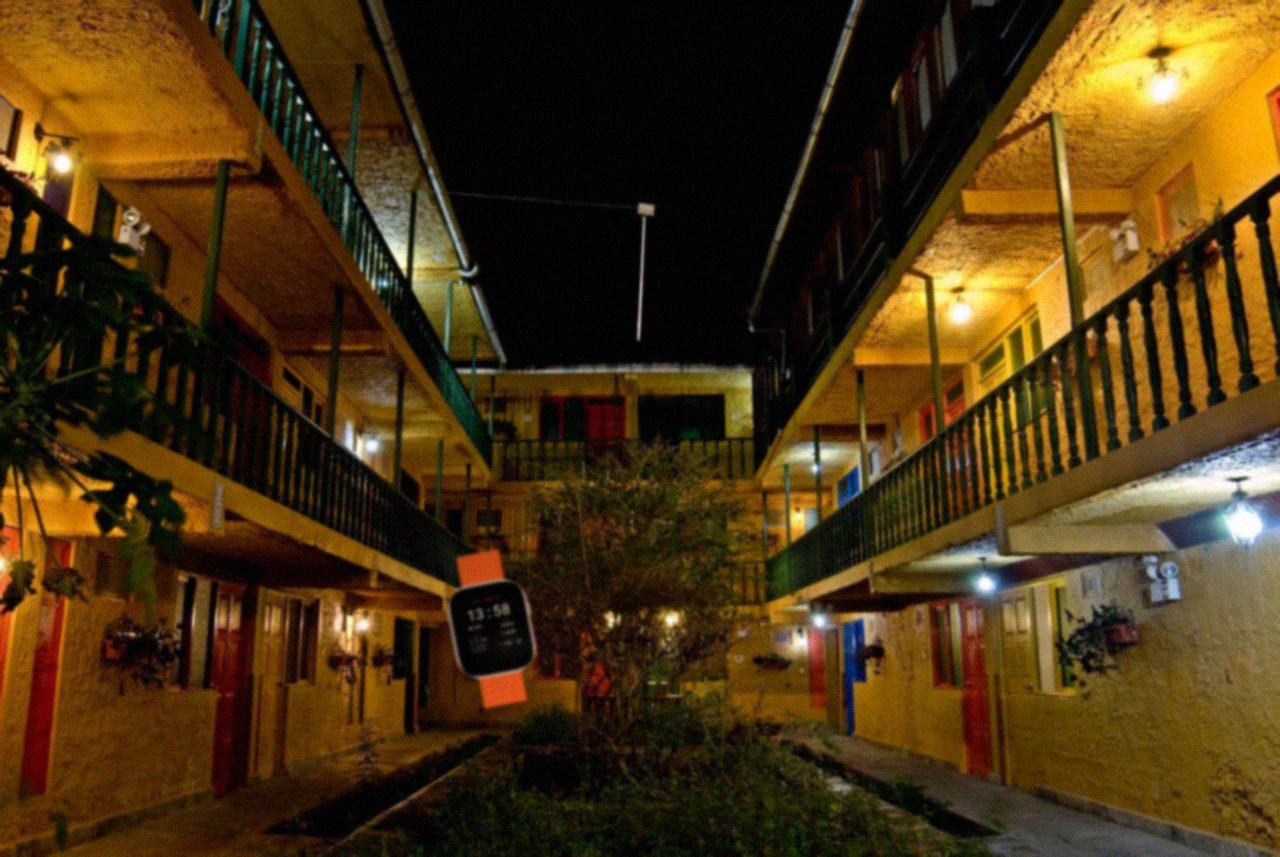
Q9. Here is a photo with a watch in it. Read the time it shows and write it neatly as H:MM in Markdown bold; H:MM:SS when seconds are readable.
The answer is **13:58**
